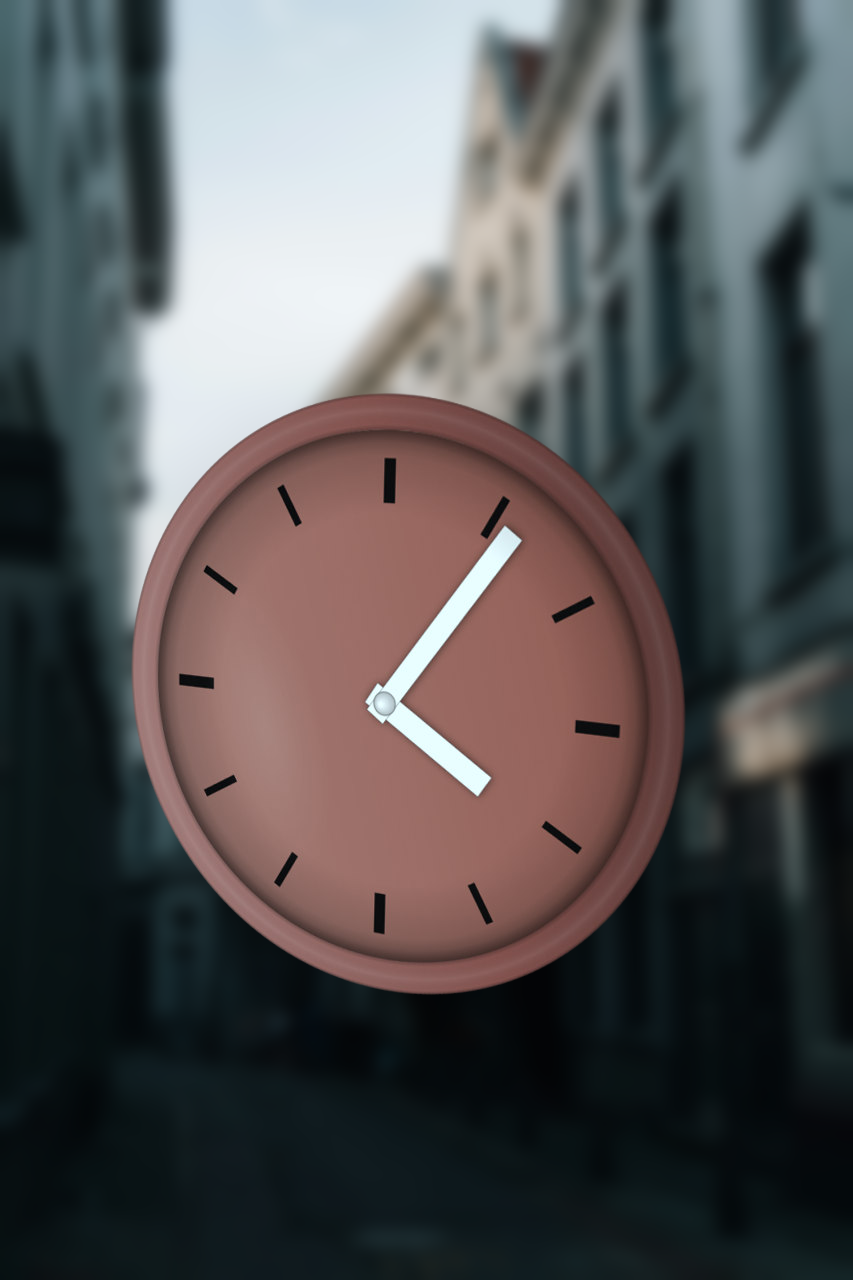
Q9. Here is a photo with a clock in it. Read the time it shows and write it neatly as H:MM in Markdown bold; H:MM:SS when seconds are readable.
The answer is **4:06**
